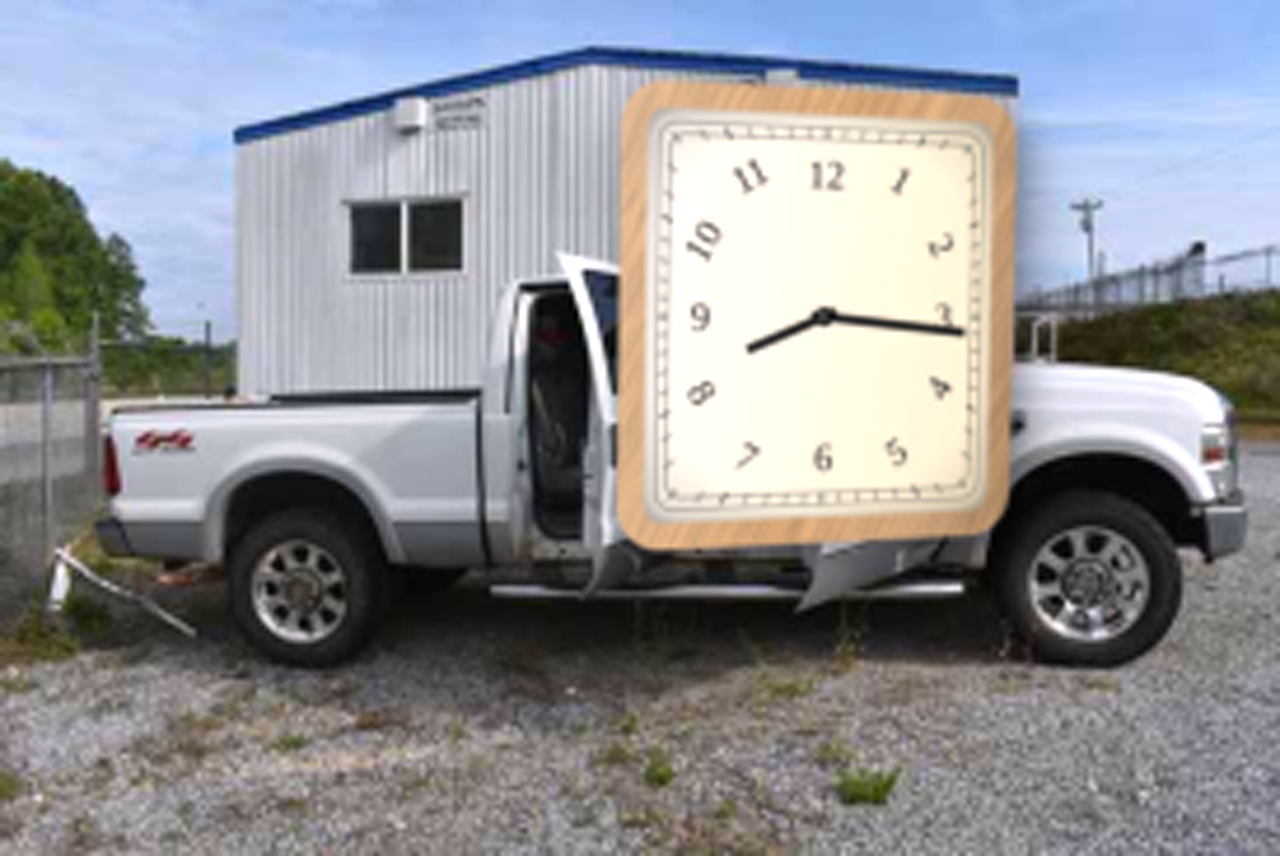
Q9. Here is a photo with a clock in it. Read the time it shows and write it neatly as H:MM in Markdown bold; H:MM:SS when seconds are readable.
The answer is **8:16**
